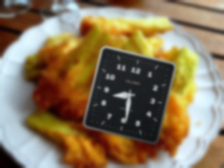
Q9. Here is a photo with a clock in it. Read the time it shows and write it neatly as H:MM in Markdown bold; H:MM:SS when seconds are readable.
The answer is **8:29**
